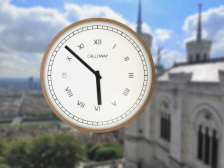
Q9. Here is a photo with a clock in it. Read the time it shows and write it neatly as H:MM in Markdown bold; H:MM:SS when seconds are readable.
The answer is **5:52**
